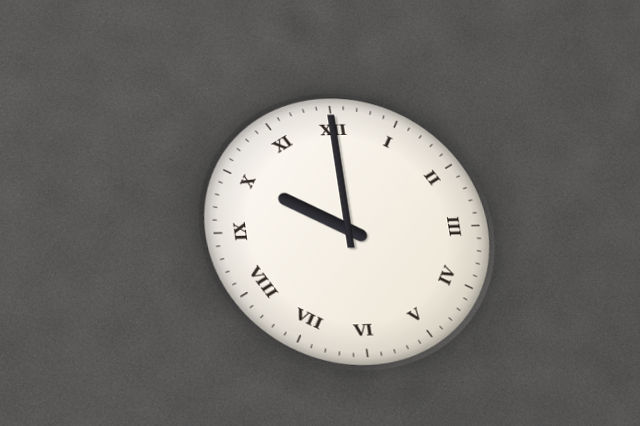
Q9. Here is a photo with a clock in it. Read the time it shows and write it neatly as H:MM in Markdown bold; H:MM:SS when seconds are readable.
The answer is **10:00**
